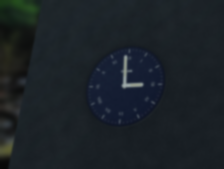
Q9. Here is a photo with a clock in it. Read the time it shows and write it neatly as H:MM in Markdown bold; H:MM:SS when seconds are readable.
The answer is **2:59**
